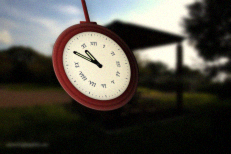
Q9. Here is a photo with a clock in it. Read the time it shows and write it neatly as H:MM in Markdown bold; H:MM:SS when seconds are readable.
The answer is **10:50**
